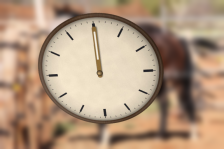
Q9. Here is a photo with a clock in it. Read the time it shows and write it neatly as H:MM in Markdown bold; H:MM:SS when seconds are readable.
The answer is **12:00**
